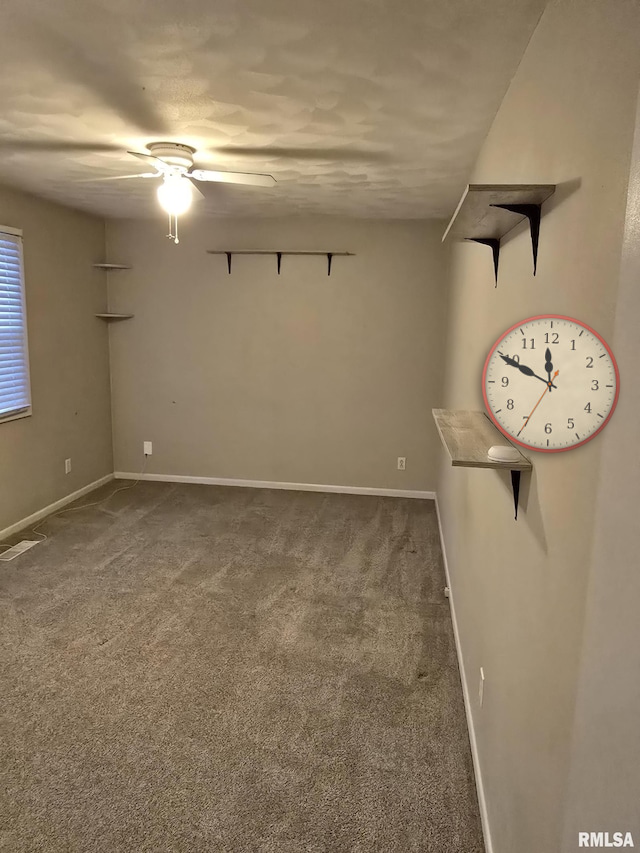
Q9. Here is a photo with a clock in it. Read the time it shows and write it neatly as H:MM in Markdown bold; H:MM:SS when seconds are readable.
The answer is **11:49:35**
